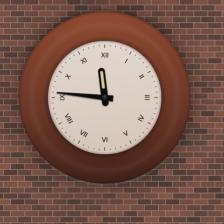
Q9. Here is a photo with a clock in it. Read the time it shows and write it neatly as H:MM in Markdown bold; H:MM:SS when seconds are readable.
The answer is **11:46**
